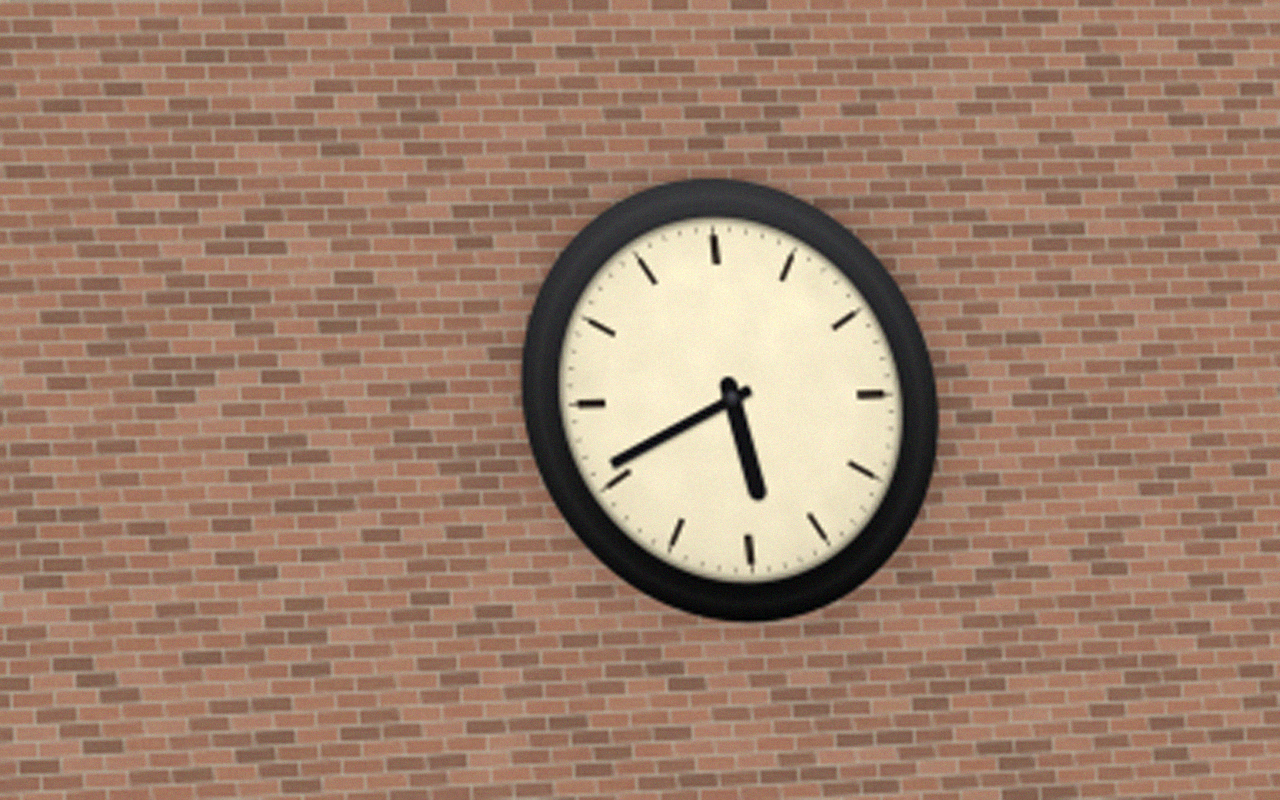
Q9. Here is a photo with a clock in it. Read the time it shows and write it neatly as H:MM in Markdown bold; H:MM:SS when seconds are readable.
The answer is **5:41**
